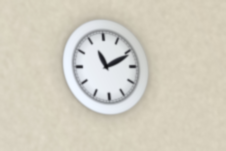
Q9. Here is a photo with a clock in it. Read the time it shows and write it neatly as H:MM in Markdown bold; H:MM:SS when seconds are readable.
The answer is **11:11**
